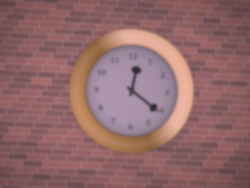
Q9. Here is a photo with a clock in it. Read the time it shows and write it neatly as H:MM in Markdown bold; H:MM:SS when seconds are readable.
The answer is **12:21**
